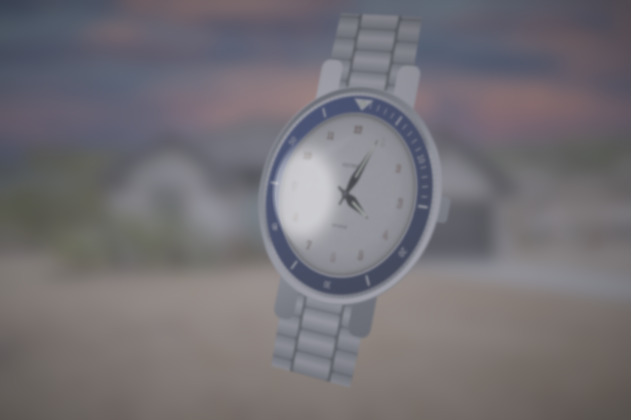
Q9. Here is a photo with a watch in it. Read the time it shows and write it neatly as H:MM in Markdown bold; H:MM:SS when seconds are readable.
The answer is **4:04**
